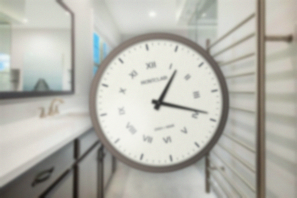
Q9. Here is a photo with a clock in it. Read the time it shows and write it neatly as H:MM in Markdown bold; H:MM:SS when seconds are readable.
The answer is **1:19**
